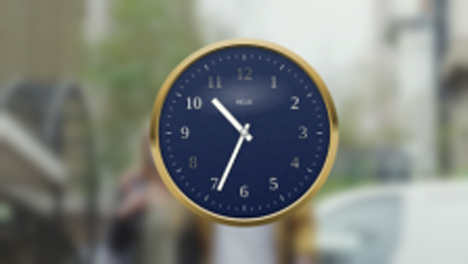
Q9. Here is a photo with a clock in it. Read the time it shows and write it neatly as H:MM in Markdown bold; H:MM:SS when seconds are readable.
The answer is **10:34**
